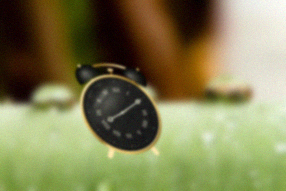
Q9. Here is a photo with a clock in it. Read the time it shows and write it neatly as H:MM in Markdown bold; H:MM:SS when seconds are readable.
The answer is **8:10**
